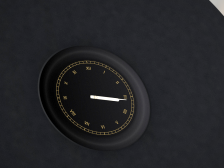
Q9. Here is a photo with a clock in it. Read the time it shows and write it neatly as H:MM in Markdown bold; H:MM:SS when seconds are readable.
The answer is **3:16**
